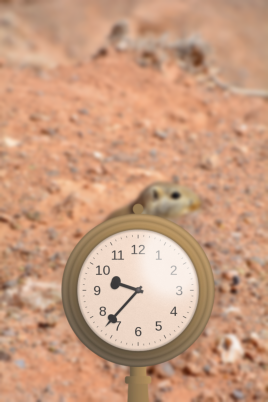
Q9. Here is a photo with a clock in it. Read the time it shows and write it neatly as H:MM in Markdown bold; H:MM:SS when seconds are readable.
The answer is **9:37**
